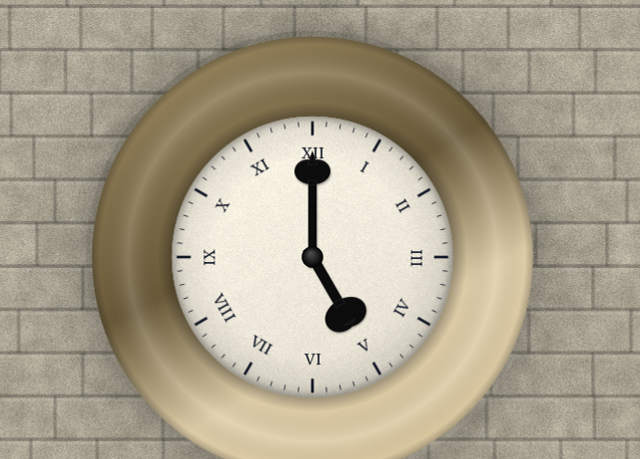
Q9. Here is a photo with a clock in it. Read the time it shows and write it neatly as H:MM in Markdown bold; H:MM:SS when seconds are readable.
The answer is **5:00**
